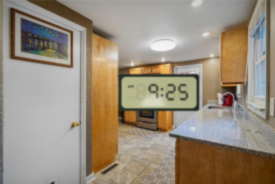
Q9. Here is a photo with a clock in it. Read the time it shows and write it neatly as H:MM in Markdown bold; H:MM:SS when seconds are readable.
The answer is **9:25**
